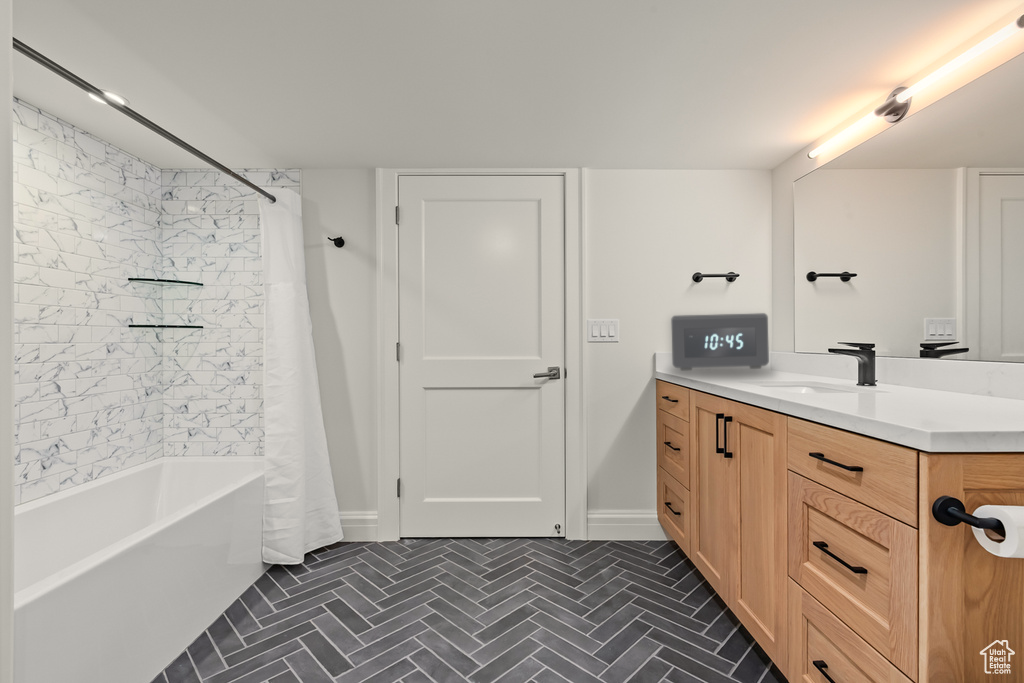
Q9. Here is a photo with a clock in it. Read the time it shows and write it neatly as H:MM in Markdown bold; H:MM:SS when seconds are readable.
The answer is **10:45**
